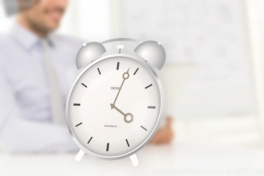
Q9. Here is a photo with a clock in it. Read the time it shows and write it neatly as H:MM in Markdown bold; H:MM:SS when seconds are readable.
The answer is **4:03**
